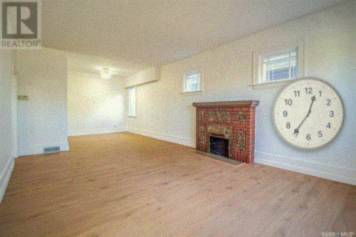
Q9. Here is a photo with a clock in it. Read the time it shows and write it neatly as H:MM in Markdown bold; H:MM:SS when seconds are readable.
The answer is **12:36**
